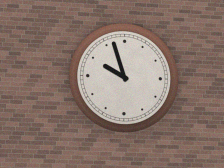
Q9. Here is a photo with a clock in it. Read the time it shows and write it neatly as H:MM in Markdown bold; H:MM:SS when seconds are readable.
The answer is **9:57**
